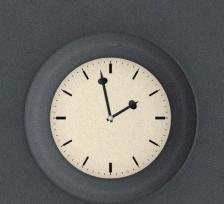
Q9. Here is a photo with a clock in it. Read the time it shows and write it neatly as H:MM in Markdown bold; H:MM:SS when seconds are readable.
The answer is **1:58**
